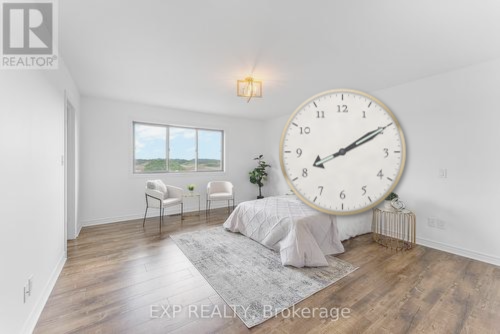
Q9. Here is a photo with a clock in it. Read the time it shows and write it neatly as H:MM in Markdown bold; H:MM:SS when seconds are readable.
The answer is **8:10**
